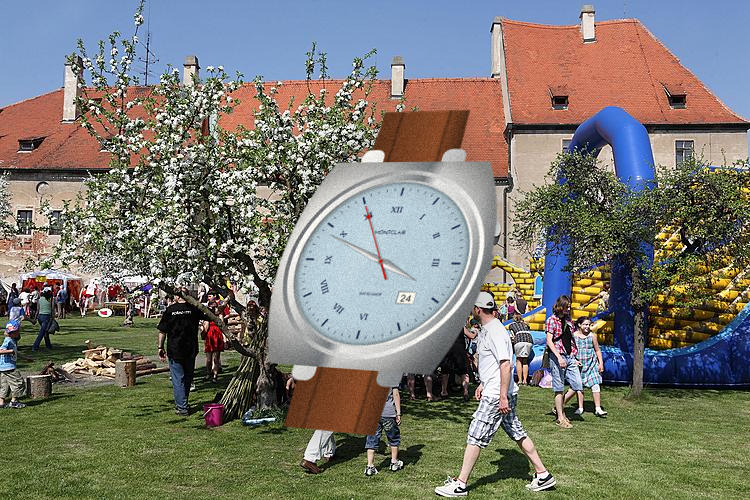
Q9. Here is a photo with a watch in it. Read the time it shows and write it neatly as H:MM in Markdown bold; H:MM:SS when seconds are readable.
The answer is **3:48:55**
